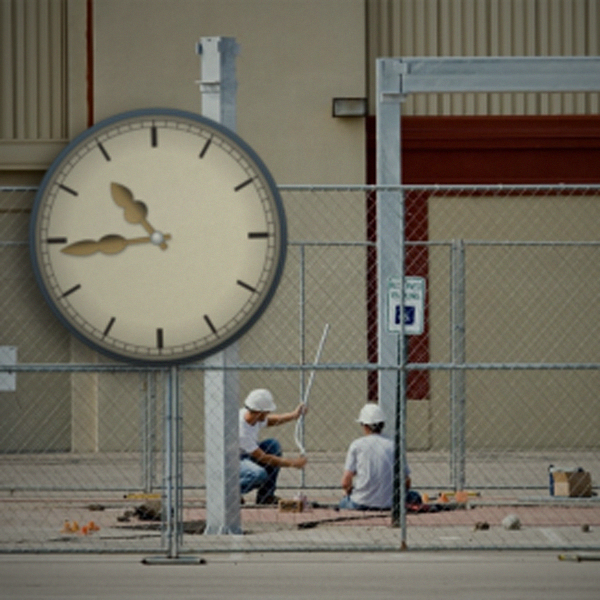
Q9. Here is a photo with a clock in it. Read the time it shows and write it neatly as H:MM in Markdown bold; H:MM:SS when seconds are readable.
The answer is **10:44**
